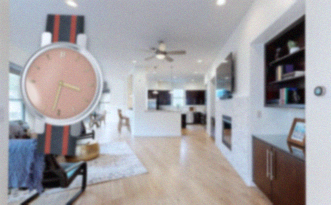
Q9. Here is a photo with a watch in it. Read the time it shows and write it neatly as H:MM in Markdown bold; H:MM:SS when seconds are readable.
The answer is **3:32**
